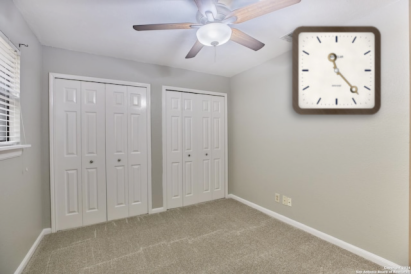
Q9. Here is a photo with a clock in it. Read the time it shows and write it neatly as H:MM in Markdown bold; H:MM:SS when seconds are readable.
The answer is **11:23**
